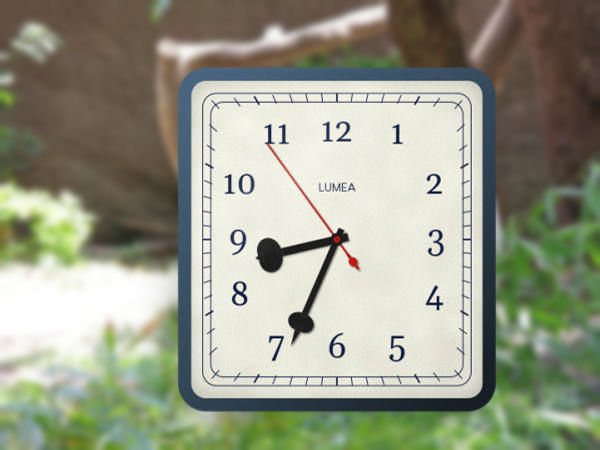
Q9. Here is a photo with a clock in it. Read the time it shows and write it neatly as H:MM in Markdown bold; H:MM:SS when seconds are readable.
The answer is **8:33:54**
